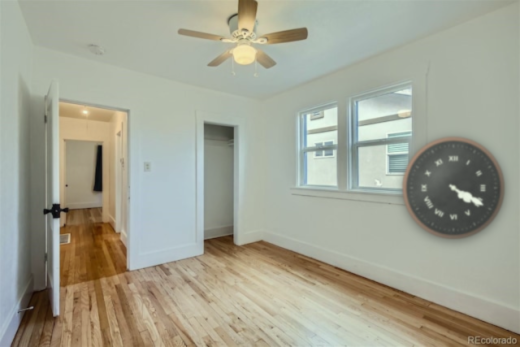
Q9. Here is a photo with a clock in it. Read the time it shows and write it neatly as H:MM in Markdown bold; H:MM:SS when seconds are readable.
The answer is **4:20**
